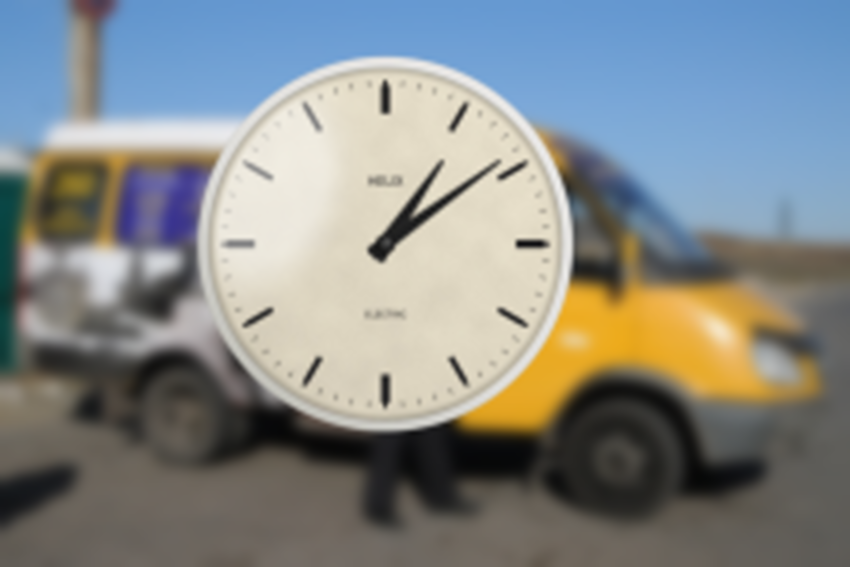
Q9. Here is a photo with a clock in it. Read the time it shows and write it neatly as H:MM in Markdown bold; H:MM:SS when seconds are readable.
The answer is **1:09**
